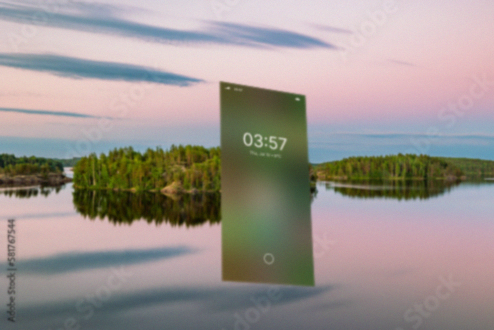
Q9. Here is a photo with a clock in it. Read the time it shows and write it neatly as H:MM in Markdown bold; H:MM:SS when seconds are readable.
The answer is **3:57**
